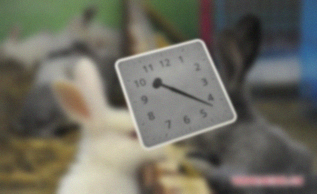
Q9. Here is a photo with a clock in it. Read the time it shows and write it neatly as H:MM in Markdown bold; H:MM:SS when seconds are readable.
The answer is **10:22**
